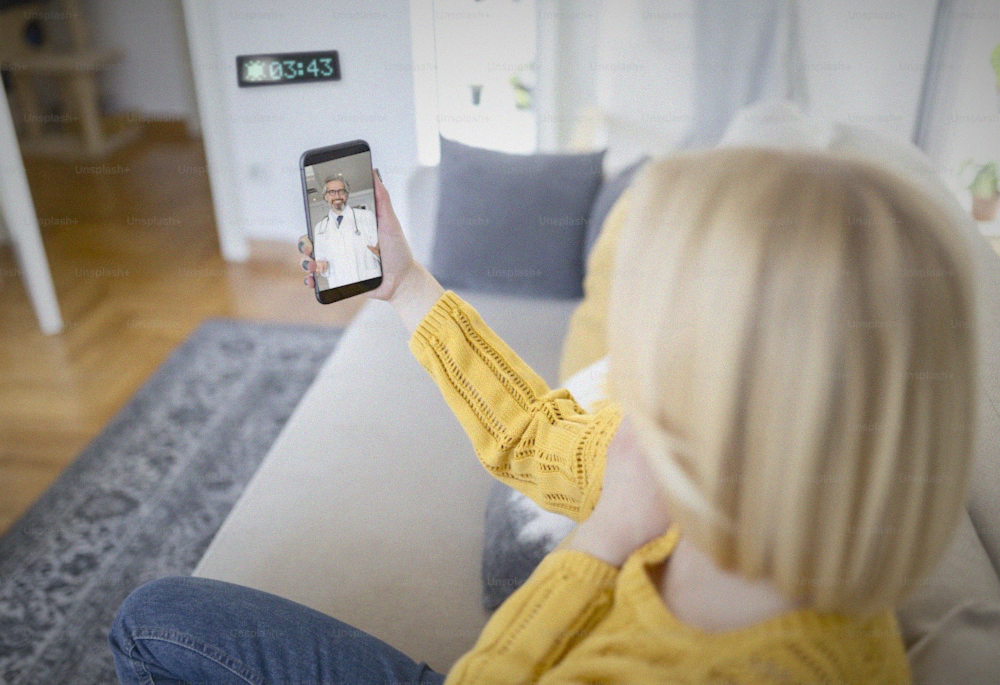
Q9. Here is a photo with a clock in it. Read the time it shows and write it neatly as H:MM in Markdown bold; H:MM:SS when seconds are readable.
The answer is **3:43**
